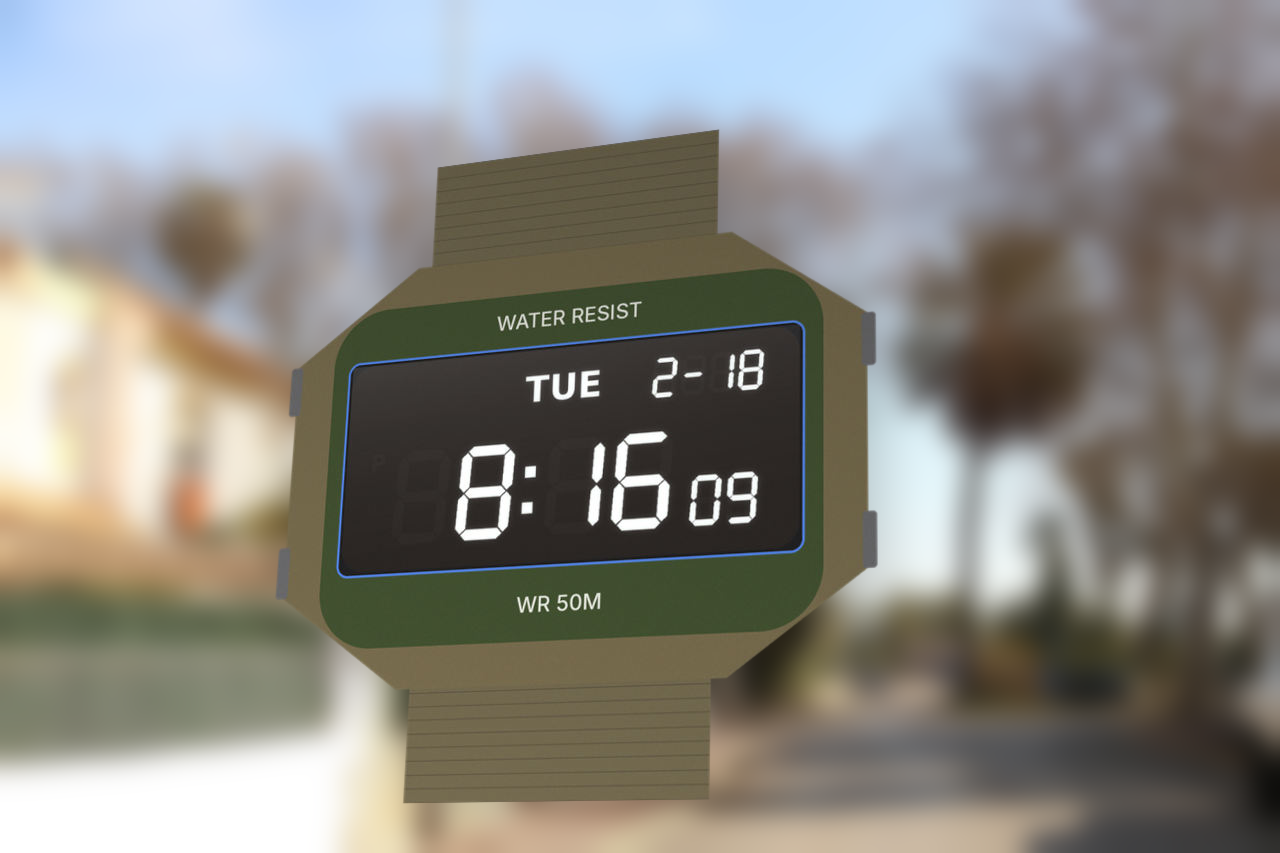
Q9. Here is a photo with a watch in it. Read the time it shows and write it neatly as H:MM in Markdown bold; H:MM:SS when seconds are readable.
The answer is **8:16:09**
